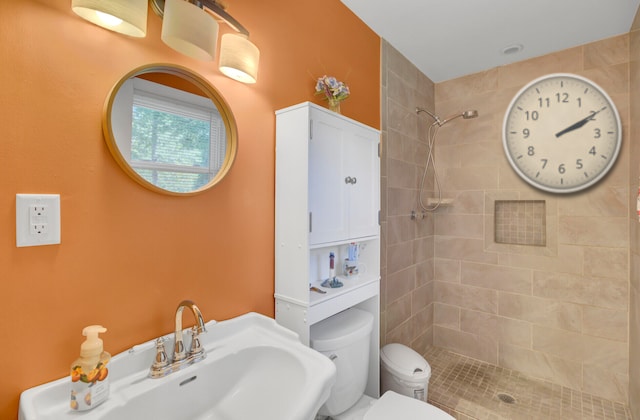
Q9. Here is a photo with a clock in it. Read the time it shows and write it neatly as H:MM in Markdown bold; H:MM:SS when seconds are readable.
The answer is **2:10**
